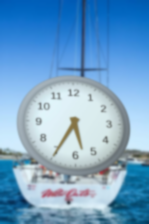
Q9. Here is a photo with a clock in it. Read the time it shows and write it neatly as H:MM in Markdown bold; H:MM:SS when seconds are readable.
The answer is **5:35**
